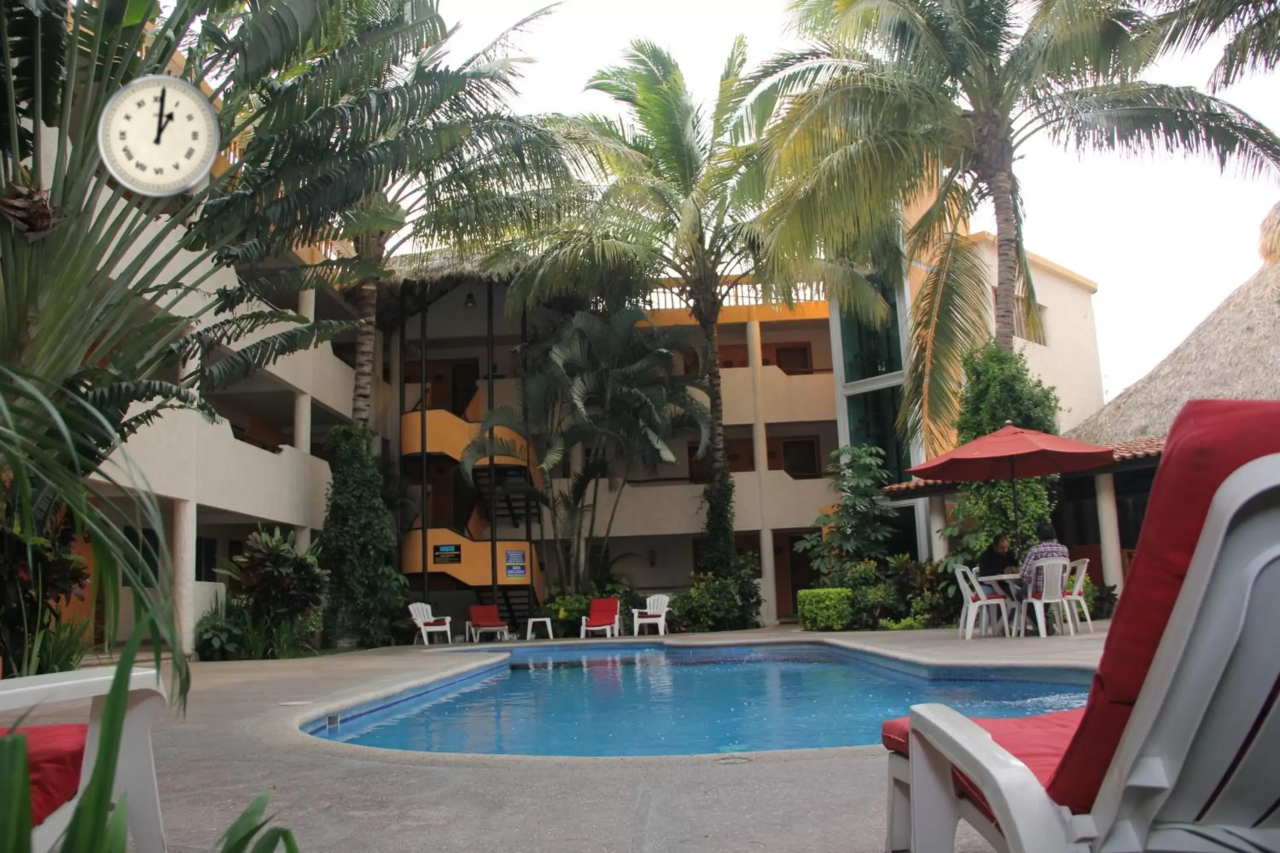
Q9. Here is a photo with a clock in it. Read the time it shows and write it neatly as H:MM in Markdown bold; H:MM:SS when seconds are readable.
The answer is **1:01**
